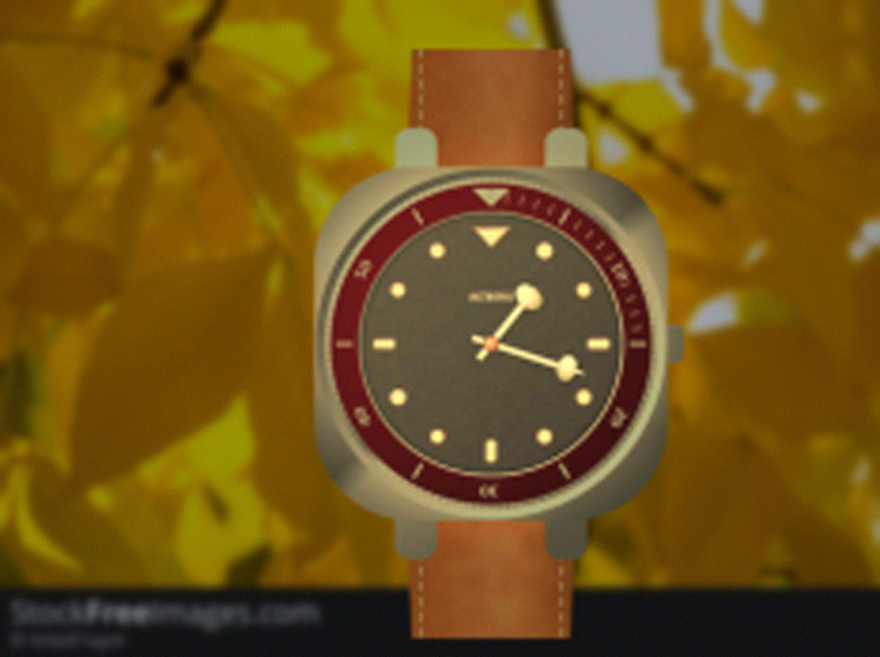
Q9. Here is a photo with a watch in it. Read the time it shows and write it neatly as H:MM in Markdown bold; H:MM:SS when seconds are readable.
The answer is **1:18**
